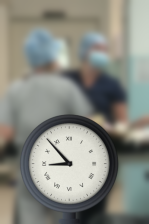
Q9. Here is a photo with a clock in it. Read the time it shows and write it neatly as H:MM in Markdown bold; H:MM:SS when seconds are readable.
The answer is **8:53**
